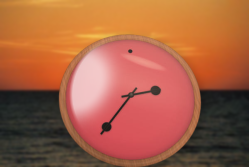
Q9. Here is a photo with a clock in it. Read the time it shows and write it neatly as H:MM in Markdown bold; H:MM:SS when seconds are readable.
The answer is **2:36**
